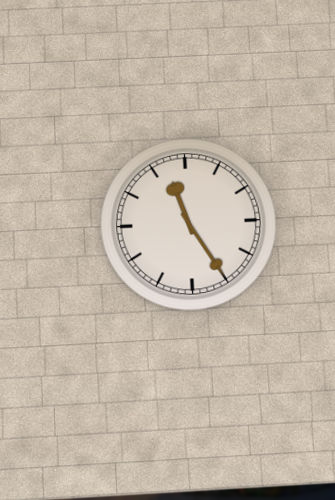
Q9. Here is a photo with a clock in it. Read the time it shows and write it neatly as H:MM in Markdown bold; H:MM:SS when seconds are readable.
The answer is **11:25**
